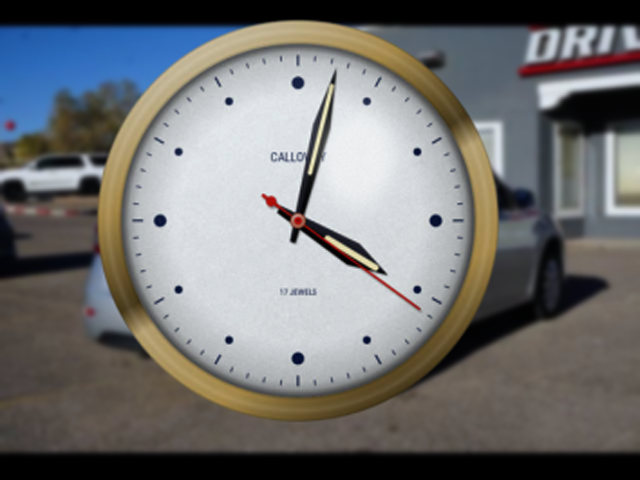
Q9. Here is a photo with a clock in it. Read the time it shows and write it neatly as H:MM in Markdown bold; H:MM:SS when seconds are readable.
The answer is **4:02:21**
